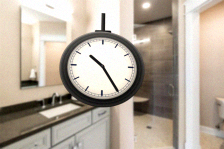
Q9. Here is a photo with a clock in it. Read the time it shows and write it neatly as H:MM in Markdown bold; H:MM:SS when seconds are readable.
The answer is **10:25**
